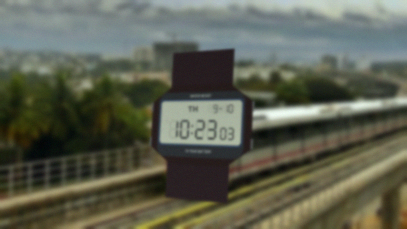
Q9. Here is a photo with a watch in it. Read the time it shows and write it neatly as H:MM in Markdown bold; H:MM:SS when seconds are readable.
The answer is **10:23:03**
